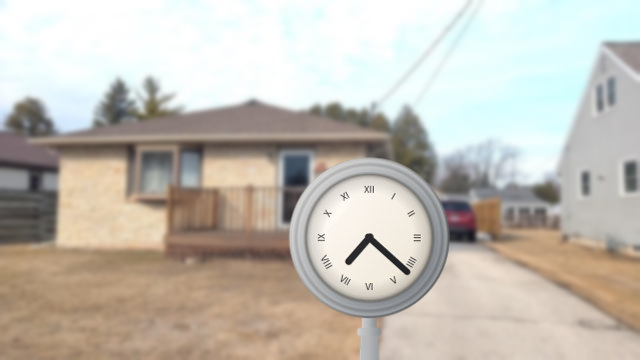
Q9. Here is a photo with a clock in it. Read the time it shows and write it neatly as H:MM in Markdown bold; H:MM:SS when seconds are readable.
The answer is **7:22**
